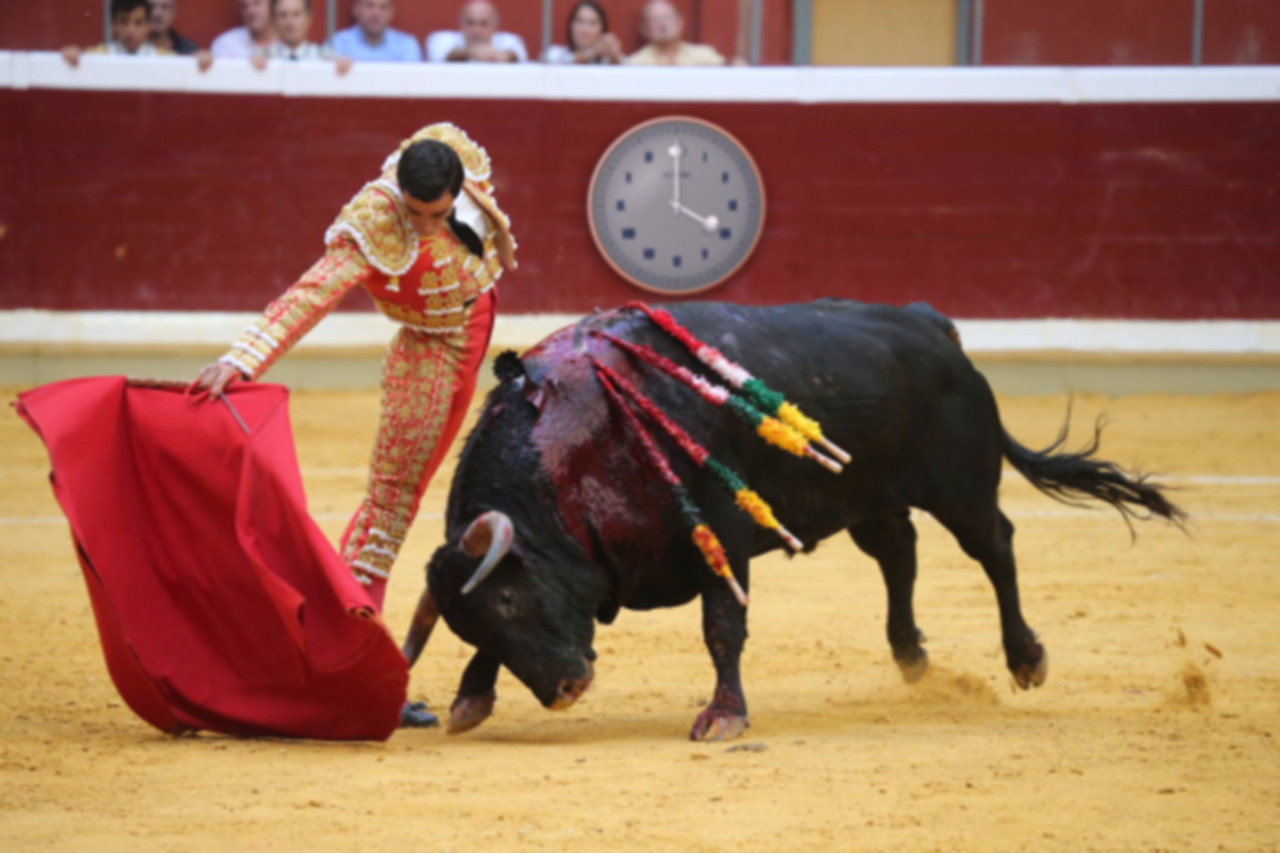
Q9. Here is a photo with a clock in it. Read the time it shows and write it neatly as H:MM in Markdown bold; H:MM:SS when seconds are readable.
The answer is **4:00**
